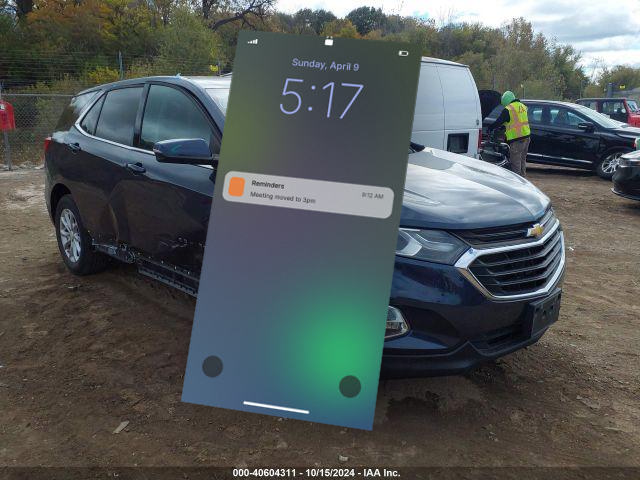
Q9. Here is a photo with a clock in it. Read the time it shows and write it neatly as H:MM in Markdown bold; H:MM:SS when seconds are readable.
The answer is **5:17**
